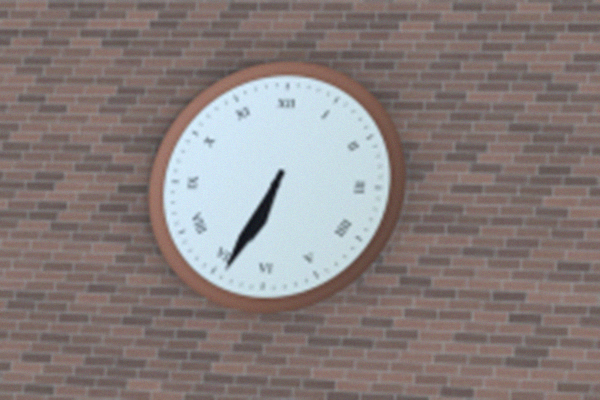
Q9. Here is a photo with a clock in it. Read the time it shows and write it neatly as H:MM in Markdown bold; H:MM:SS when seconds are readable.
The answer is **6:34**
